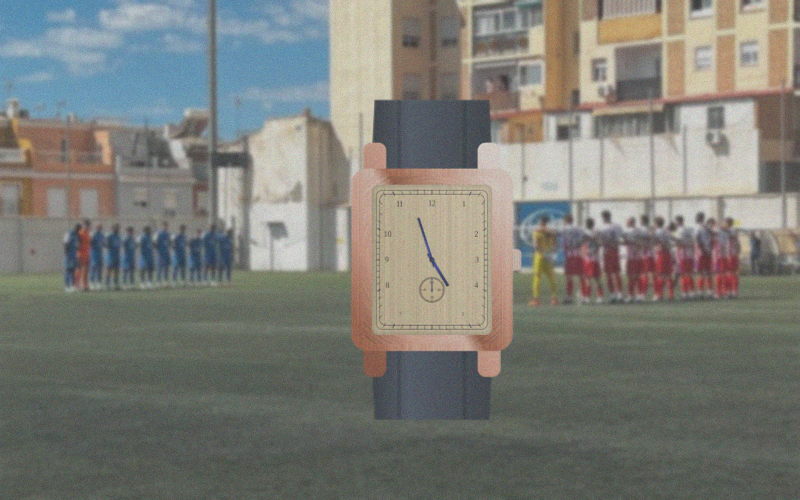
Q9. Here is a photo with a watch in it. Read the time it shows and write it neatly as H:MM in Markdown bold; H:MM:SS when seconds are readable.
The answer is **4:57**
